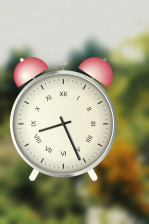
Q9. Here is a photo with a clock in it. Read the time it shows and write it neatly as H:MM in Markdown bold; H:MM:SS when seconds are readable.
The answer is **8:26**
